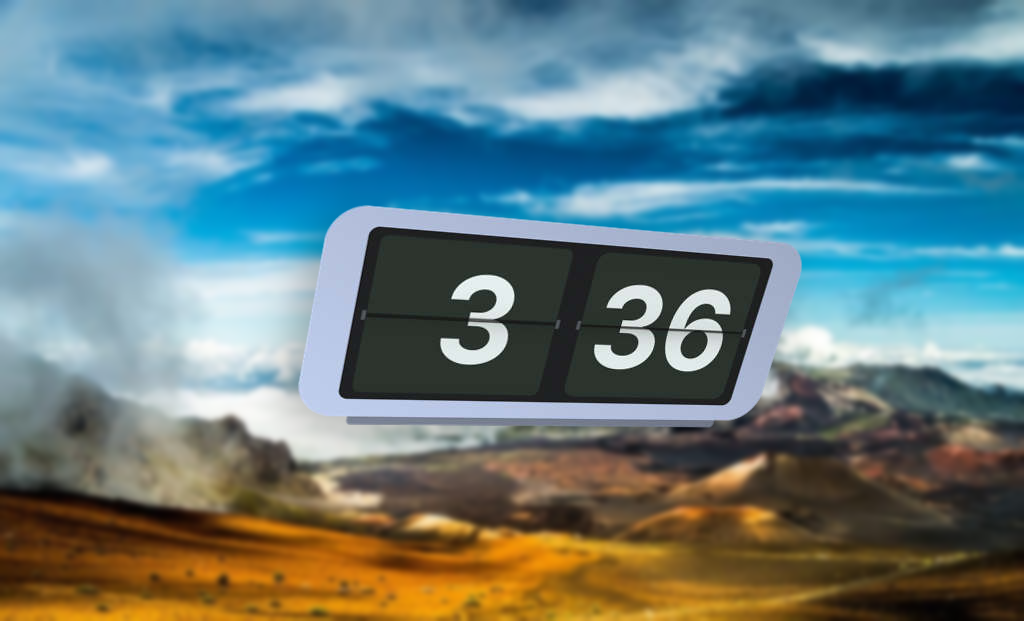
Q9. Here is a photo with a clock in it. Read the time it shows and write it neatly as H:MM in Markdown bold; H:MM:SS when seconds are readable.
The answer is **3:36**
